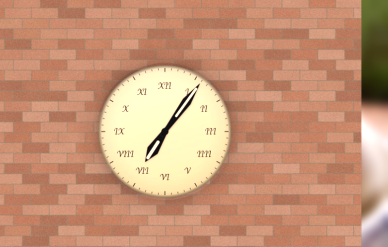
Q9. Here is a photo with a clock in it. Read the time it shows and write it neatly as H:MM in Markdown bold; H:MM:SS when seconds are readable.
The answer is **7:06**
